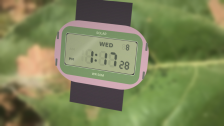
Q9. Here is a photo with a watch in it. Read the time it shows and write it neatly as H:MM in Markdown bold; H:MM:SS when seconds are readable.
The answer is **1:17:28**
